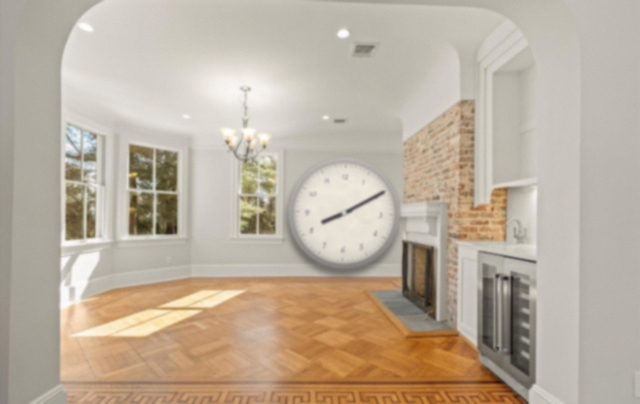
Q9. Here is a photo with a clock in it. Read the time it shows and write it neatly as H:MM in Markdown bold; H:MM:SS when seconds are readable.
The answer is **8:10**
